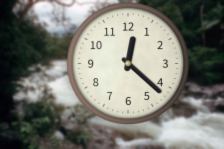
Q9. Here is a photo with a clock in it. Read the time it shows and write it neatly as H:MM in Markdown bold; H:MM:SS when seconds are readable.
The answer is **12:22**
